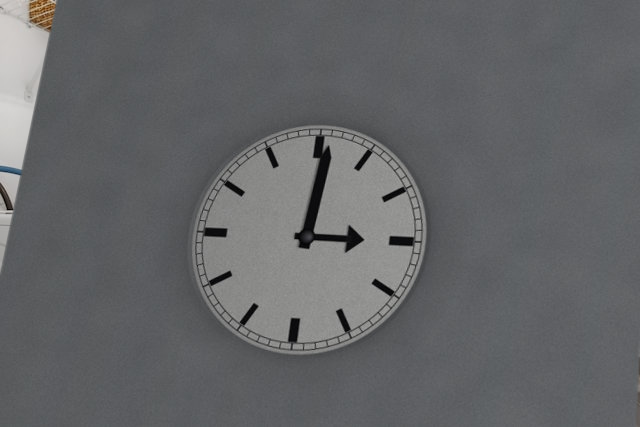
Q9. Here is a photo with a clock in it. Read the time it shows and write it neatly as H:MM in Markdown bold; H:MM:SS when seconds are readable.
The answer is **3:01**
